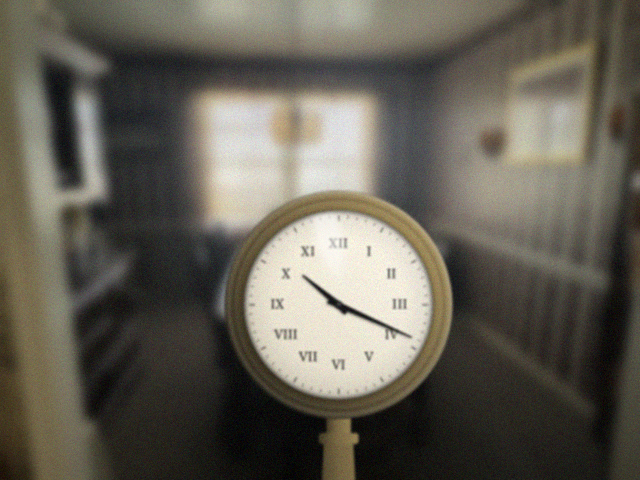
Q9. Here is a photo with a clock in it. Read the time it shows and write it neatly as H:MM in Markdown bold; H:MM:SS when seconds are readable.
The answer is **10:19**
